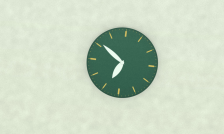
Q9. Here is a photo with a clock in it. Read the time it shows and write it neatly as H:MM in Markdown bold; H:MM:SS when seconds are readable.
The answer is **6:51**
